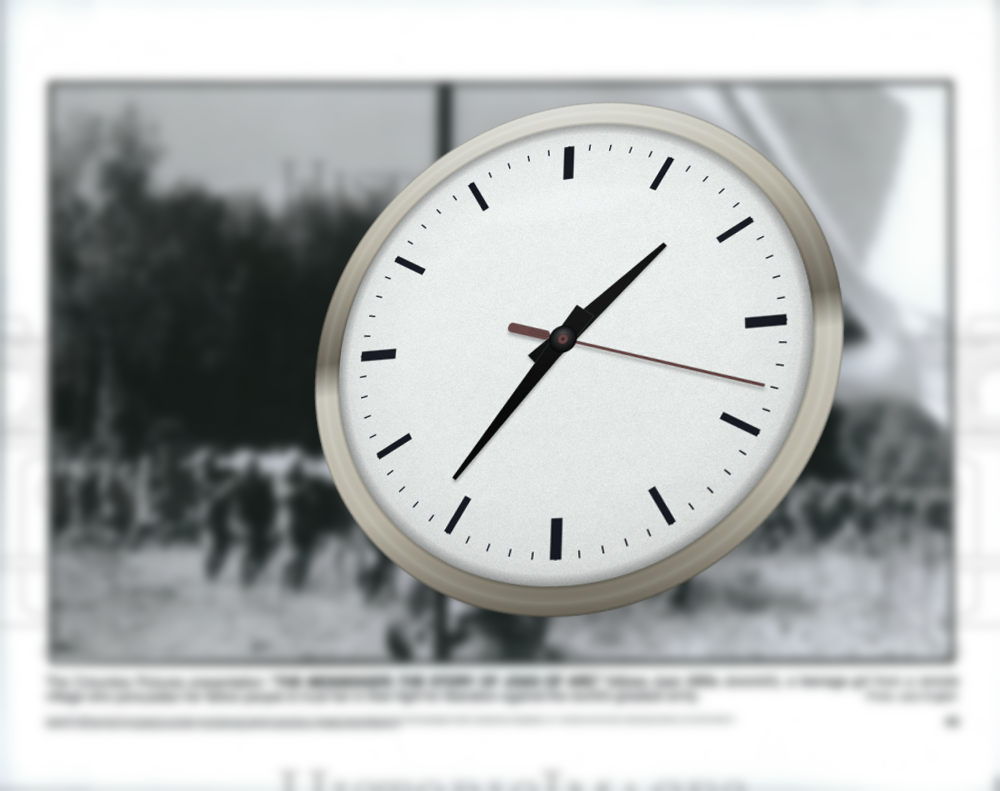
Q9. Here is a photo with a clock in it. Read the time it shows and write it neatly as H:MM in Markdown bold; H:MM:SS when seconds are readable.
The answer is **1:36:18**
